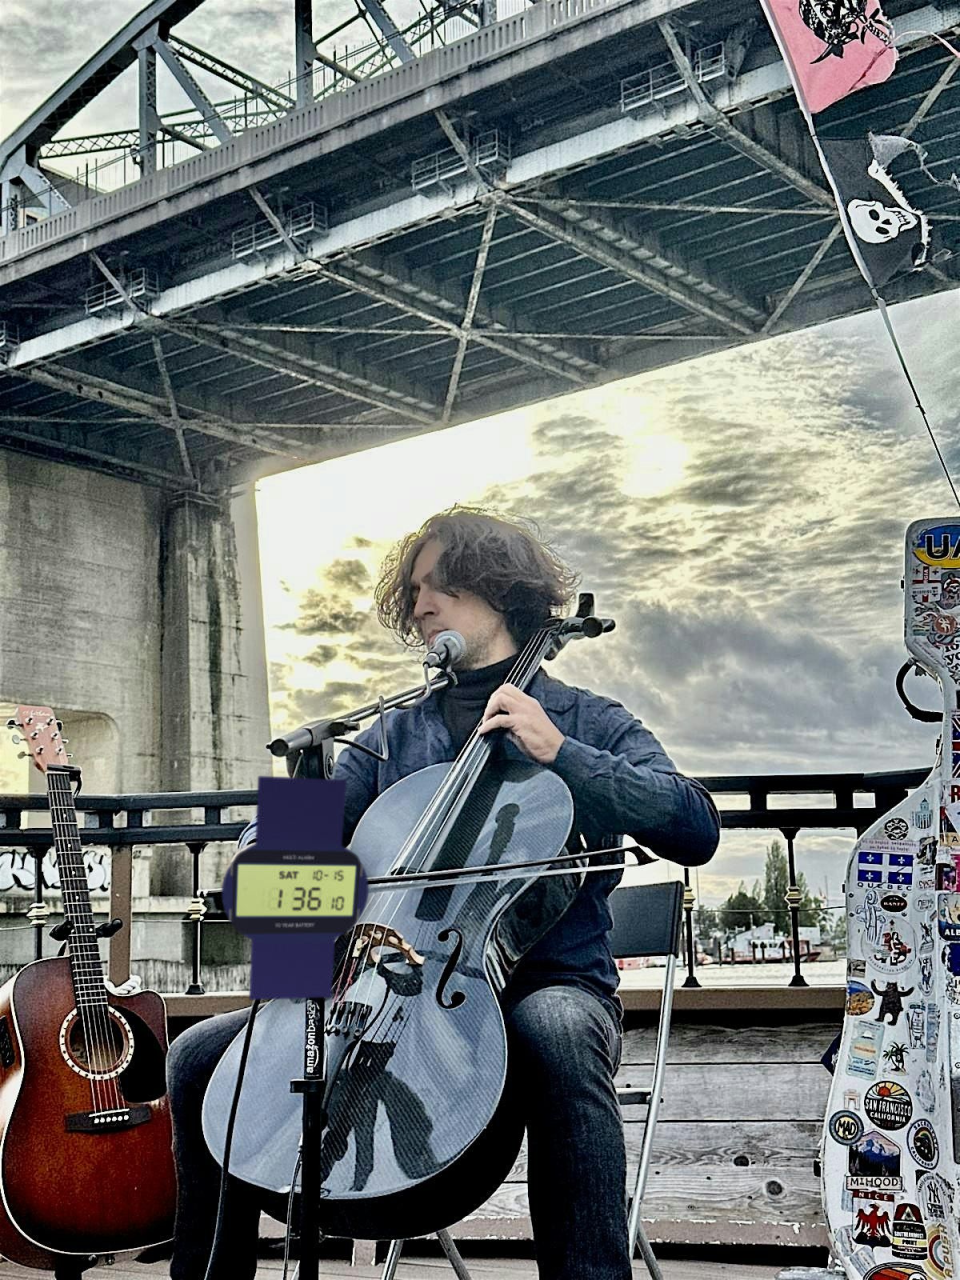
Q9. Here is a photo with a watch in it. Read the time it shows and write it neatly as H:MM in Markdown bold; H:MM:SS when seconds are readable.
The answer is **1:36:10**
